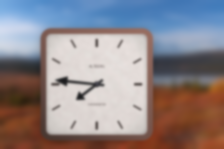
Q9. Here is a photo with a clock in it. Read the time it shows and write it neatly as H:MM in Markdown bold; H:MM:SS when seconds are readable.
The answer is **7:46**
